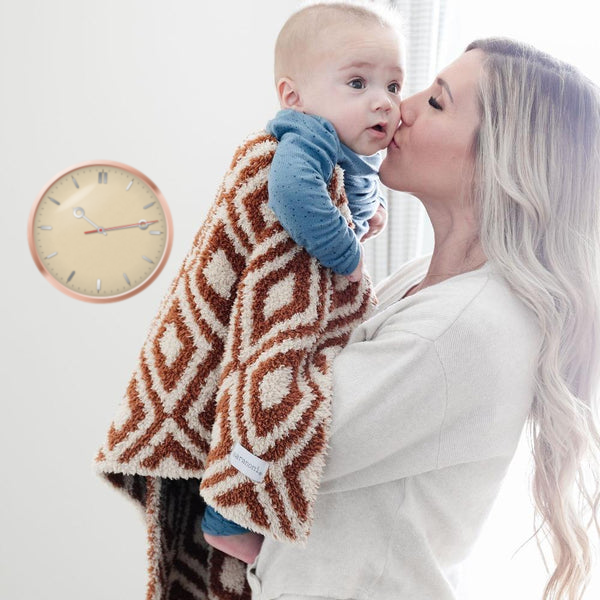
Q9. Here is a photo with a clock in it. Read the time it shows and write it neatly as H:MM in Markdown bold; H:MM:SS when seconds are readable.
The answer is **10:13:13**
